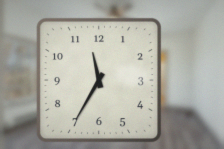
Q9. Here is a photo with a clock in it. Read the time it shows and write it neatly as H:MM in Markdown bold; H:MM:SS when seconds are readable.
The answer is **11:35**
